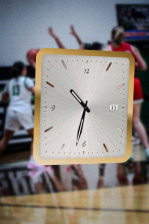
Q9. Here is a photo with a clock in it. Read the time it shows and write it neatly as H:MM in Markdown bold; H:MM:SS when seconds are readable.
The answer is **10:32**
